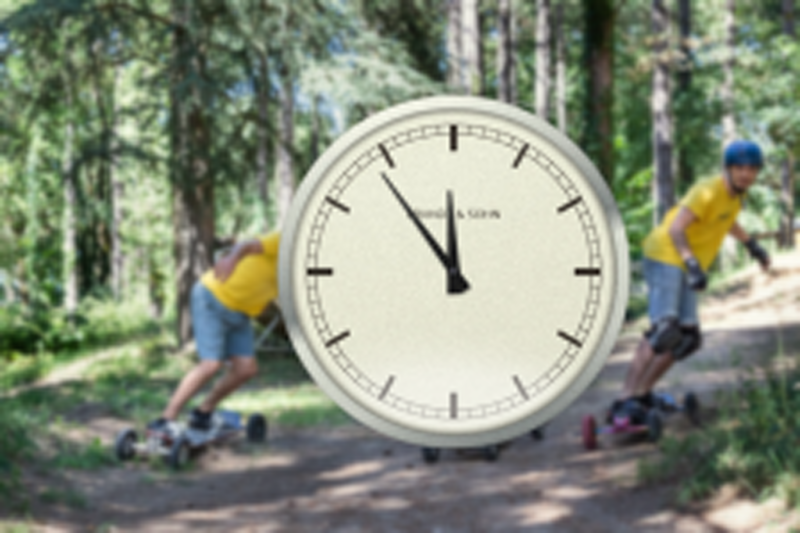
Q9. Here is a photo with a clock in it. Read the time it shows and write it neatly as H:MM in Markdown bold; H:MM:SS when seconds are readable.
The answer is **11:54**
